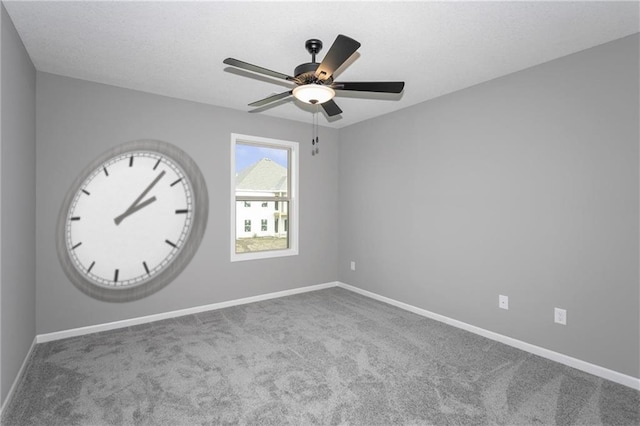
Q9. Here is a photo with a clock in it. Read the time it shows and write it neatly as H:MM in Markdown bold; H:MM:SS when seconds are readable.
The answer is **2:07**
